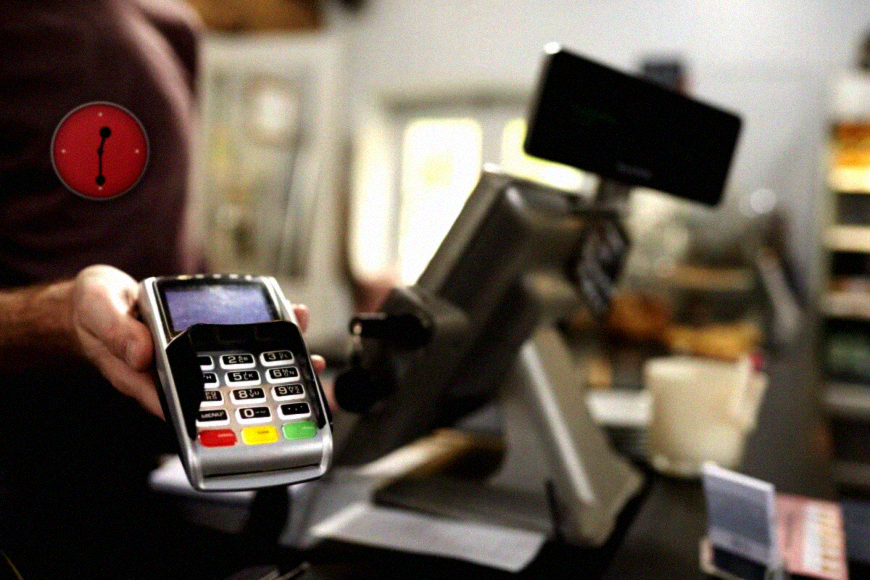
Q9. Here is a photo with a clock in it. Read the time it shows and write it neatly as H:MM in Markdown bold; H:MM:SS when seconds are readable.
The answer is **12:30**
